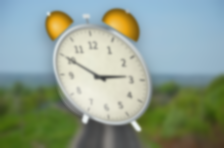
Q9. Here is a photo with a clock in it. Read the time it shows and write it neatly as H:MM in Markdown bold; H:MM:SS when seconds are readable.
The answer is **2:50**
